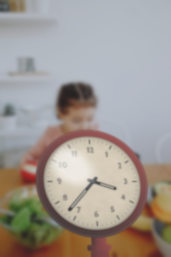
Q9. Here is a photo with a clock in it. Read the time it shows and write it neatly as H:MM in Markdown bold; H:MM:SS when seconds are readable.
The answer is **3:37**
